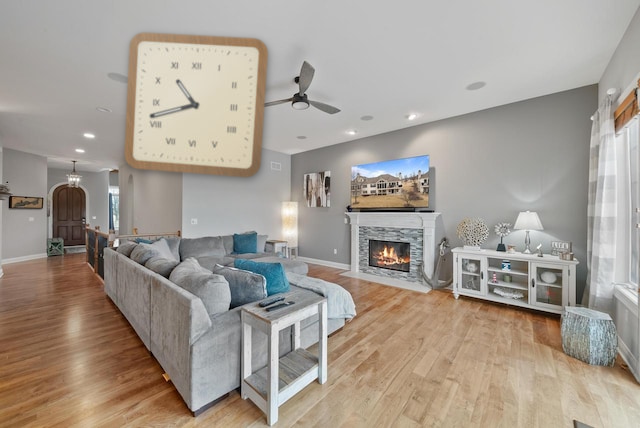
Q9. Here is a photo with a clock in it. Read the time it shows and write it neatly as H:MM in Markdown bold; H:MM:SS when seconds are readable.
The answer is **10:42**
